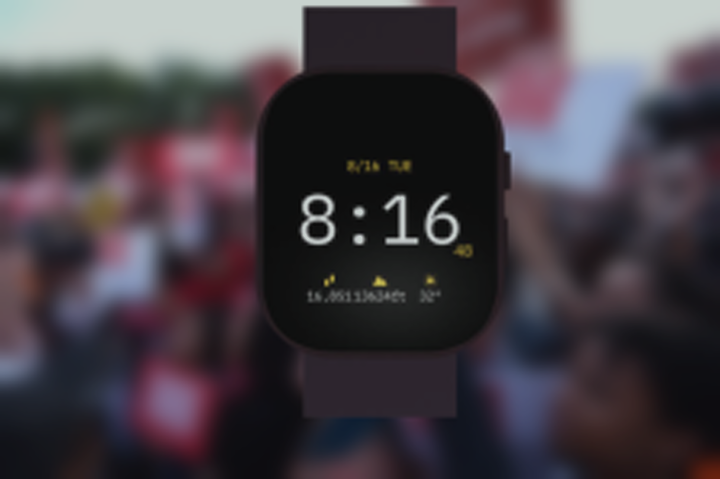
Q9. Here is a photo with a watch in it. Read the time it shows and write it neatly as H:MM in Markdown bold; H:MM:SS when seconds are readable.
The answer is **8:16**
